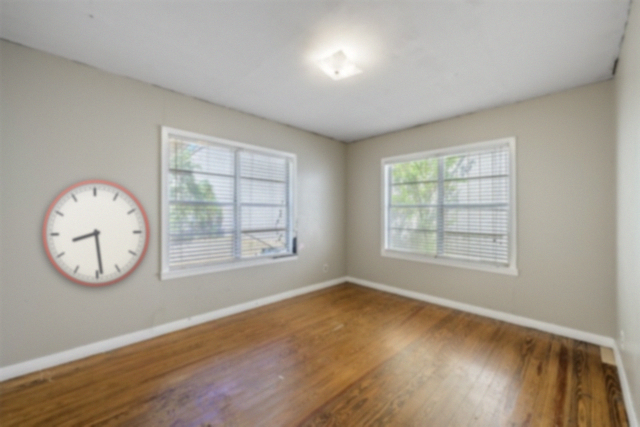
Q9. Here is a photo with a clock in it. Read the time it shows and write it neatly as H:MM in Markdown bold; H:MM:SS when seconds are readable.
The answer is **8:29**
